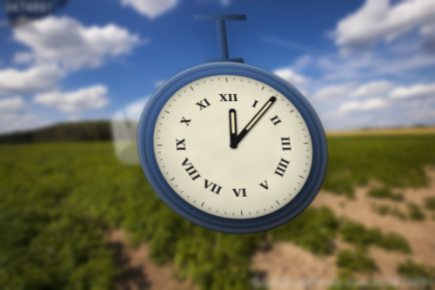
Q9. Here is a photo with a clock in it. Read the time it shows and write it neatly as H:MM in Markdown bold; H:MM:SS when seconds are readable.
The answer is **12:07**
